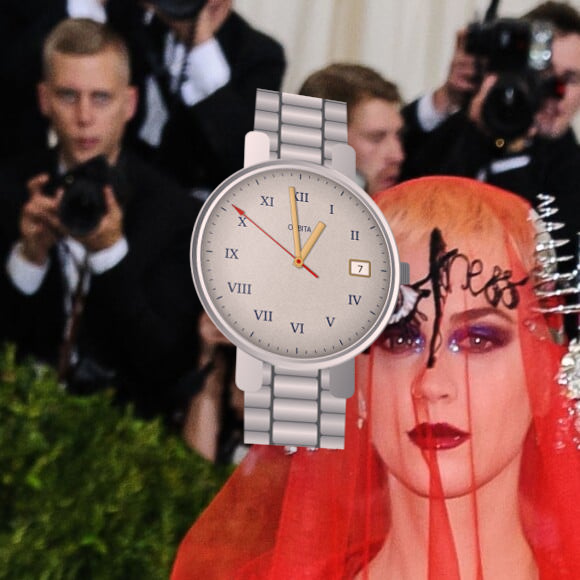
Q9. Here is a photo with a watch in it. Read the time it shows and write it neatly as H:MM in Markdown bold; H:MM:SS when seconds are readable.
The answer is **12:58:51**
